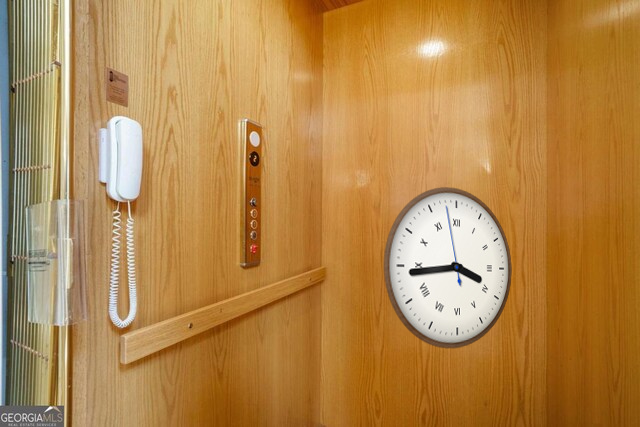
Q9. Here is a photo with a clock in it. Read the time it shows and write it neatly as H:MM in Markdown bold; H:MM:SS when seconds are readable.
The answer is **3:43:58**
